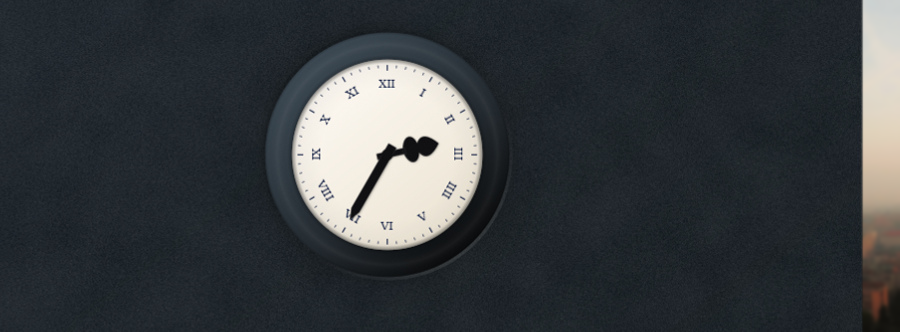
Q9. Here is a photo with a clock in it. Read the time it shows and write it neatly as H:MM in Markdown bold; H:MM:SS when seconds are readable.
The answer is **2:35**
